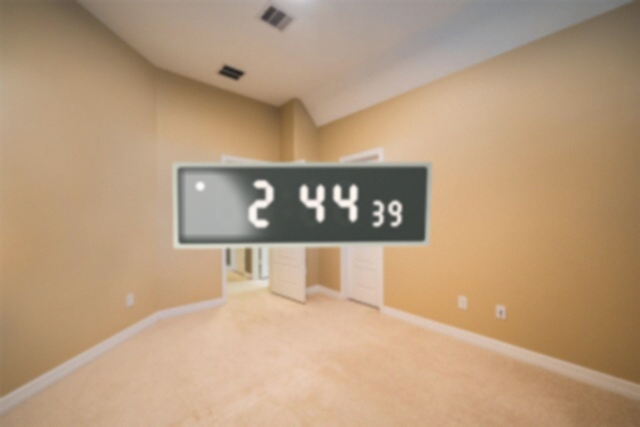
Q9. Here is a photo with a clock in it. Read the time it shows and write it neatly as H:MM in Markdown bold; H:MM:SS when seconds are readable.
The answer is **2:44:39**
